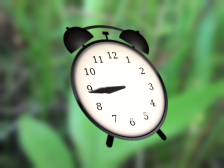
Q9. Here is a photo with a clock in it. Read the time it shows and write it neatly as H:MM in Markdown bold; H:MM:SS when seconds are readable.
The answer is **8:44**
